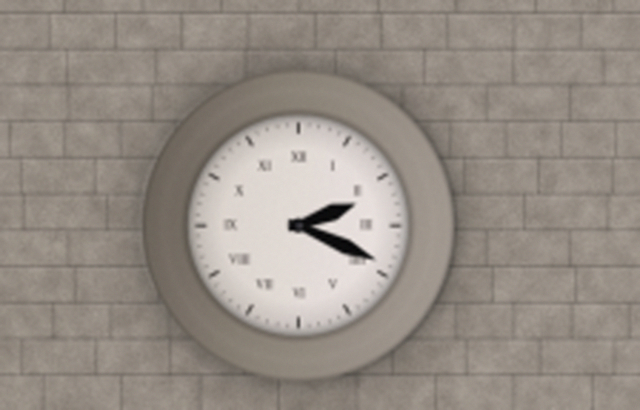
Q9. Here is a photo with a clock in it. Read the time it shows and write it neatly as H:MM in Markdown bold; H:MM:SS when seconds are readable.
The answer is **2:19**
